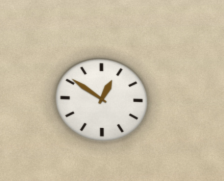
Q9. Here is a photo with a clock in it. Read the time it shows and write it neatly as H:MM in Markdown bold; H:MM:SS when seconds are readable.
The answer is **12:51**
